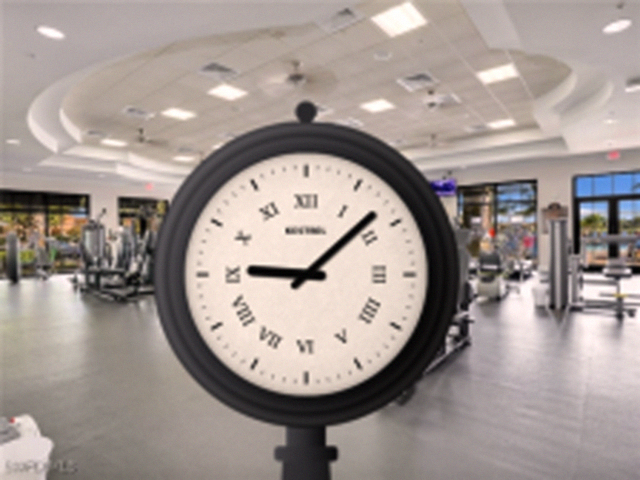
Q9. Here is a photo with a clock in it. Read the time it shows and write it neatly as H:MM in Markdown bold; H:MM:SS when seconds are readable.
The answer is **9:08**
